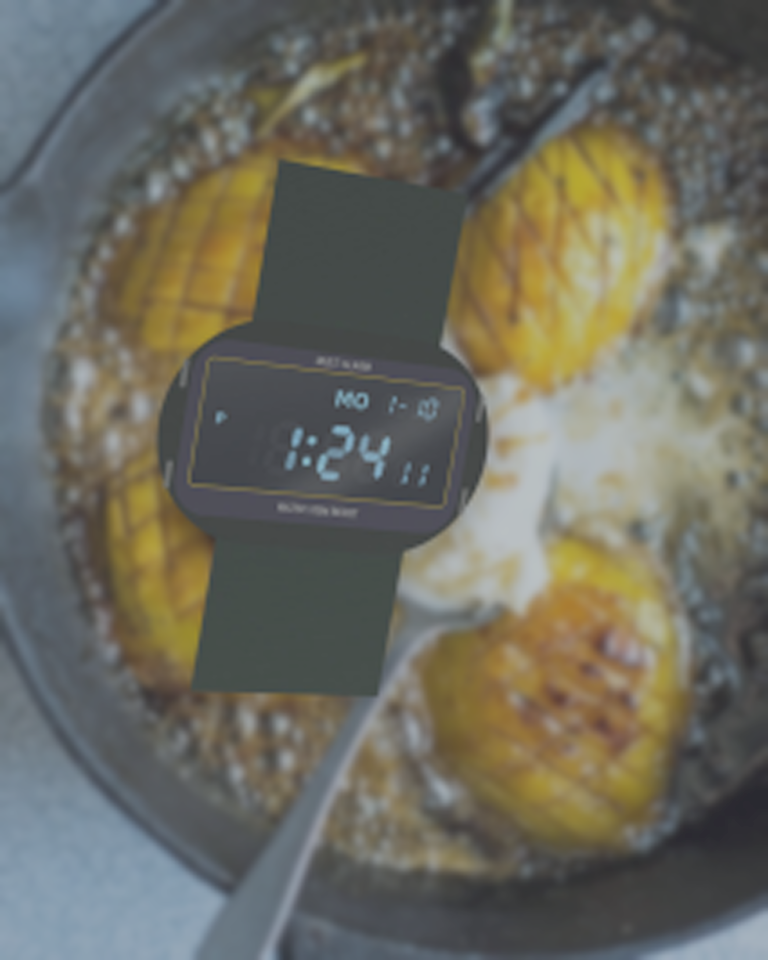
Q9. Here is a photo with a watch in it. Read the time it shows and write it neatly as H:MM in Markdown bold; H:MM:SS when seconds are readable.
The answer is **1:24:11**
